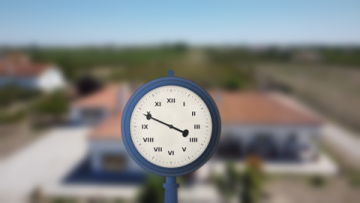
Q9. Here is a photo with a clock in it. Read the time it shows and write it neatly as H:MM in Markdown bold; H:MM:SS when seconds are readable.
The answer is **3:49**
